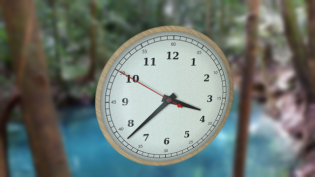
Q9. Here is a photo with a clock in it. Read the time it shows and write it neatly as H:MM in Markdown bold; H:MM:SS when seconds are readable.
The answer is **3:37:50**
